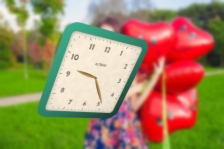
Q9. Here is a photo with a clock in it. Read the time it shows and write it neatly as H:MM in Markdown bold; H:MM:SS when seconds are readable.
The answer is **9:24**
